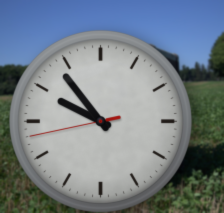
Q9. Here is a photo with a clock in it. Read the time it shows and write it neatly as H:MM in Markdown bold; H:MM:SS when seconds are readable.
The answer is **9:53:43**
